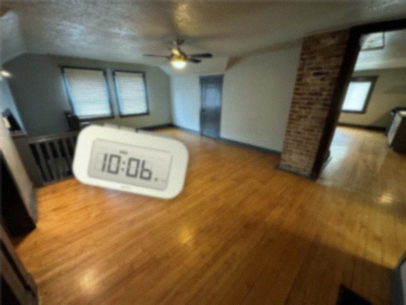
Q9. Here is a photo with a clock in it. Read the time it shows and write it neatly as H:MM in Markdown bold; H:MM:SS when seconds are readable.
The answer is **10:06**
